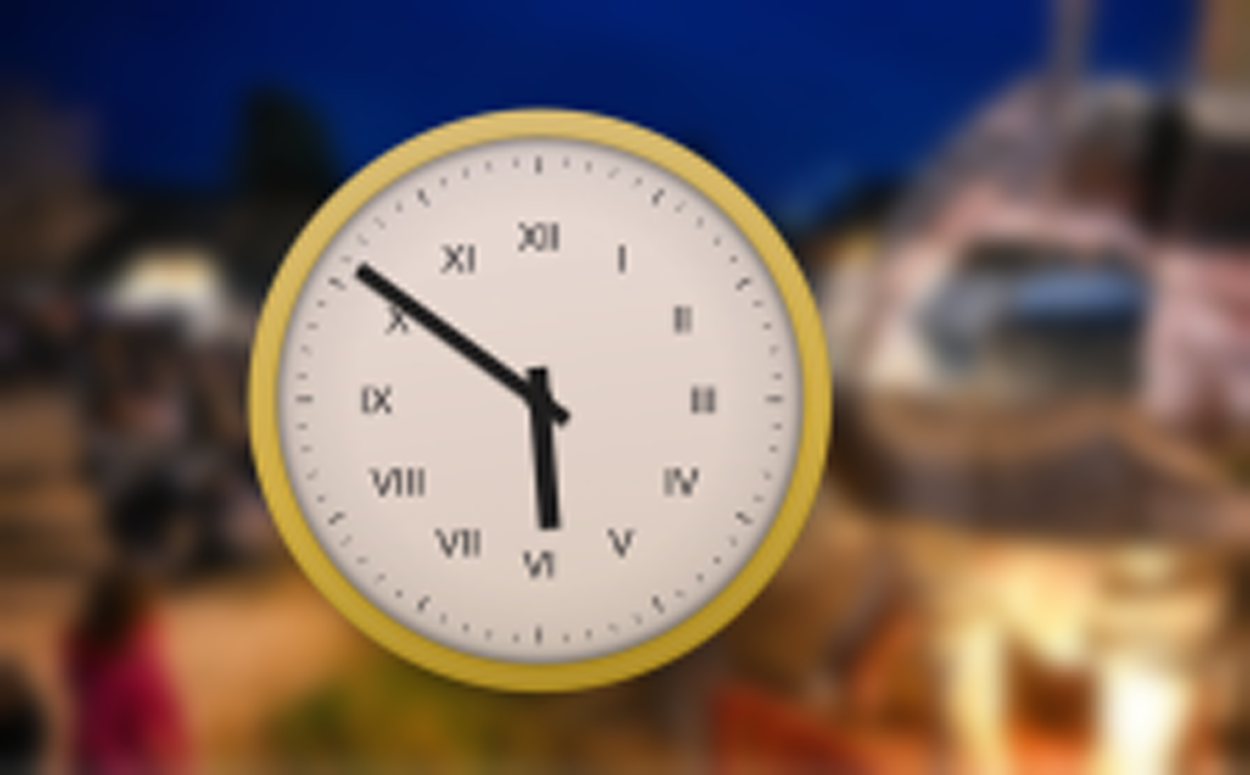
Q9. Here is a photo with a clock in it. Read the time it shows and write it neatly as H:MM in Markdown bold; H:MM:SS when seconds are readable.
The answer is **5:51**
